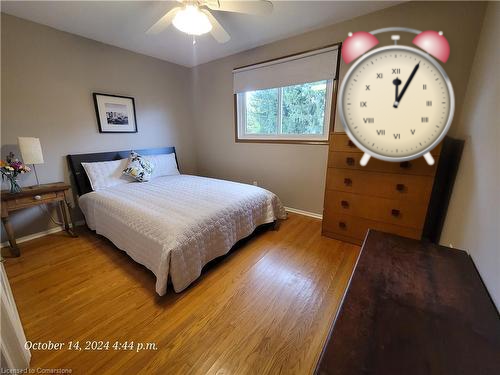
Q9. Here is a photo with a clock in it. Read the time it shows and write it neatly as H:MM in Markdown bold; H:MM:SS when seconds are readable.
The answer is **12:05**
